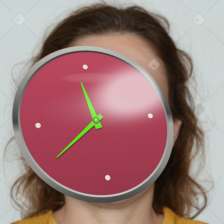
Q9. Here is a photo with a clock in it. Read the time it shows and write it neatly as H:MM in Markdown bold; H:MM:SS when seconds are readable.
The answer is **11:39**
